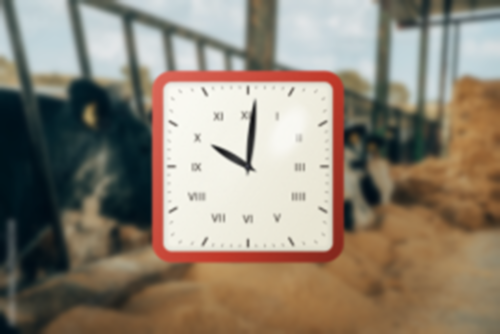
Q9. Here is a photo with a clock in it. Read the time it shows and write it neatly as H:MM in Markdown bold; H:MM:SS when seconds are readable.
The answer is **10:01**
